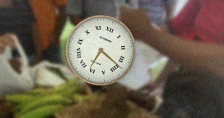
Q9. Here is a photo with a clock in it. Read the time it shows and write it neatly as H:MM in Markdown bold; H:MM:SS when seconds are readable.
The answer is **6:18**
